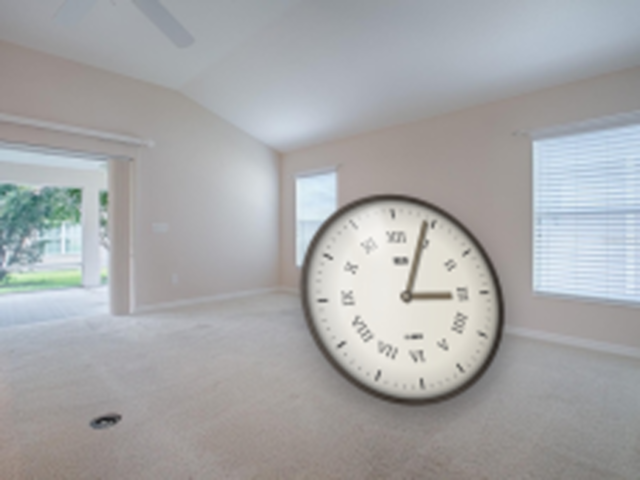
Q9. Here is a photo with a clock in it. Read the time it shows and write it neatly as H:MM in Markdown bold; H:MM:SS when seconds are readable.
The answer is **3:04**
